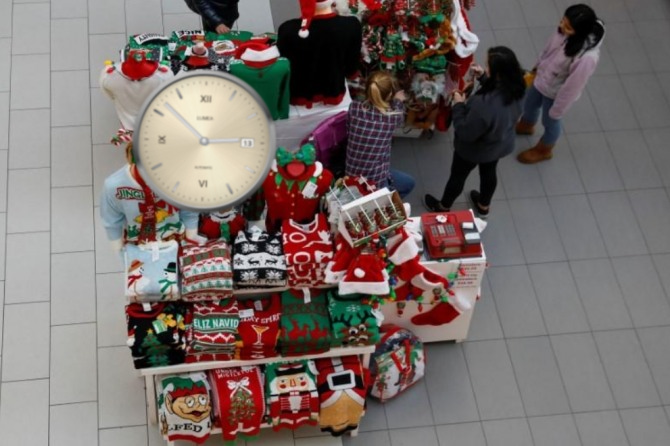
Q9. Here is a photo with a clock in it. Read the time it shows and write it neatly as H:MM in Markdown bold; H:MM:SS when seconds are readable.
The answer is **2:52**
